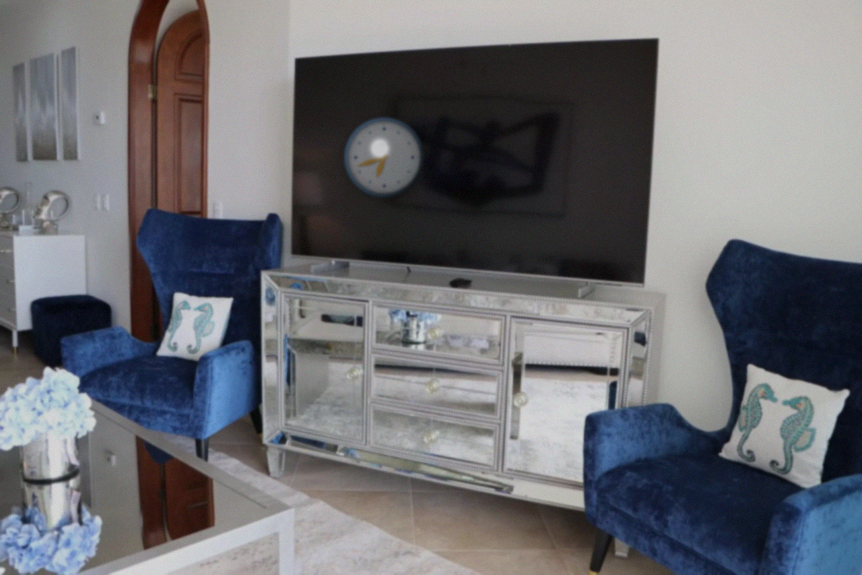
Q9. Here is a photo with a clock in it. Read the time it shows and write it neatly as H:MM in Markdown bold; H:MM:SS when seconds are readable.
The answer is **6:42**
